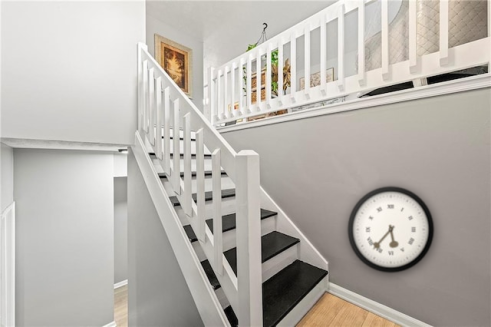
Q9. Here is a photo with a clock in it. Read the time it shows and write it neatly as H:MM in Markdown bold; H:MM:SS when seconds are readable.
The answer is **5:37**
